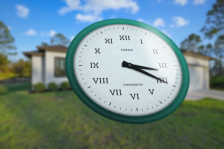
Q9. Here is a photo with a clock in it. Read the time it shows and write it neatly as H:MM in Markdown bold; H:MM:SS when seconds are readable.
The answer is **3:20**
